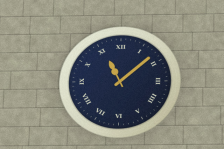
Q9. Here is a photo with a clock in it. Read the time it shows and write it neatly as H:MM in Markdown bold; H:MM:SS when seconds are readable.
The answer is **11:08**
